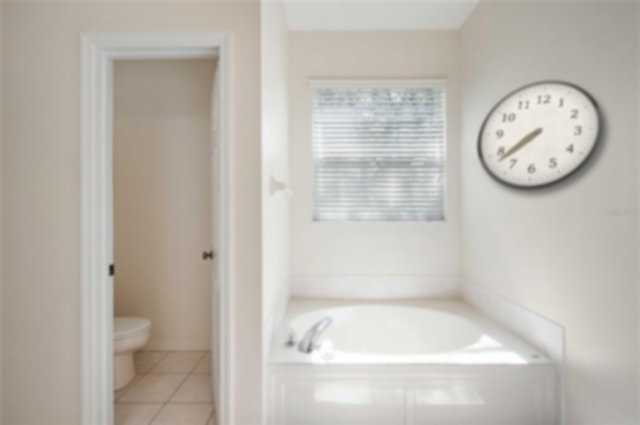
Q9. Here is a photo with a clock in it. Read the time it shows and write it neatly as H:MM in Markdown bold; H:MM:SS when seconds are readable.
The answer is **7:38**
